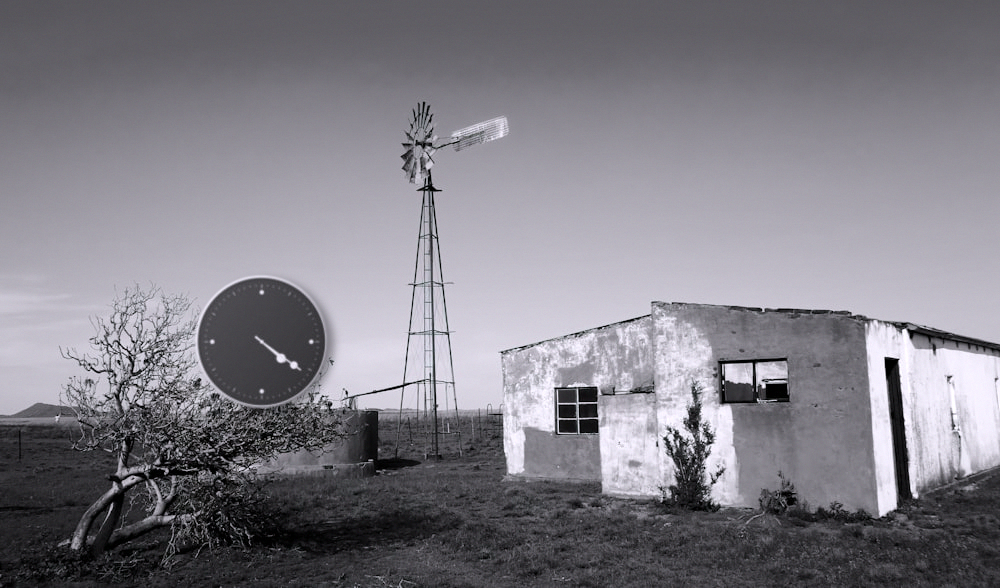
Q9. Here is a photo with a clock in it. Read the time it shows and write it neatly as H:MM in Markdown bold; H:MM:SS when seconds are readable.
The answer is **4:21**
